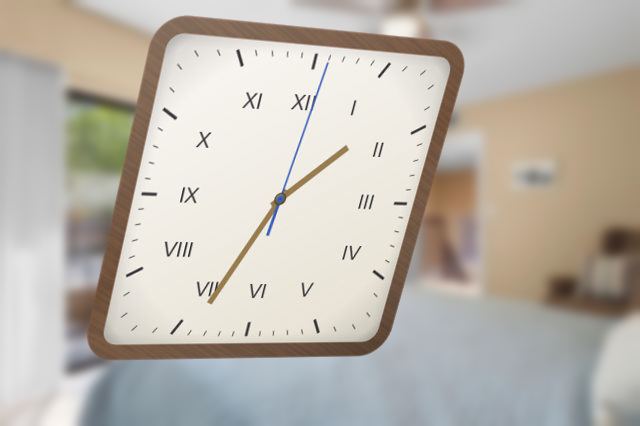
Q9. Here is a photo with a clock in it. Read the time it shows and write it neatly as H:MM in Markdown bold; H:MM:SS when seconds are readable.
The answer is **1:34:01**
